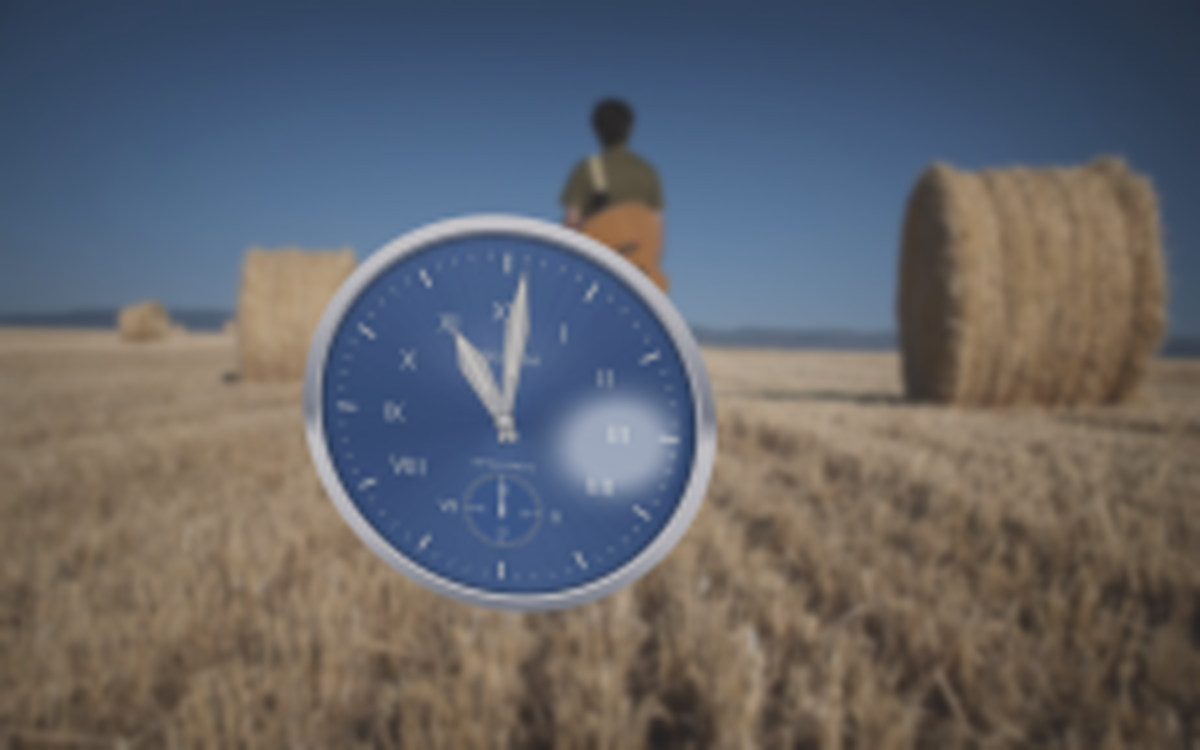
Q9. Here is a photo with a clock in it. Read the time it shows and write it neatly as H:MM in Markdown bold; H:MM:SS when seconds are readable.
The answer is **11:01**
